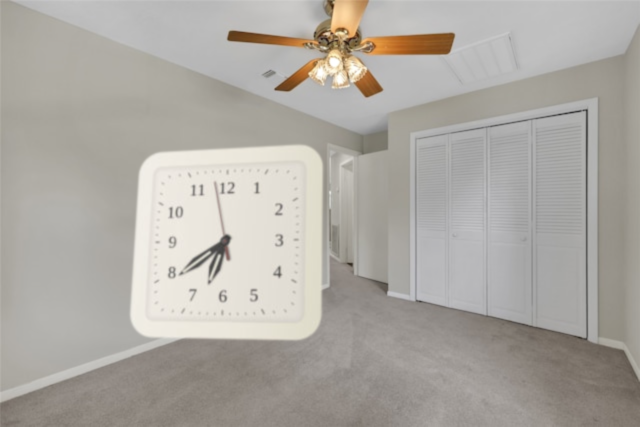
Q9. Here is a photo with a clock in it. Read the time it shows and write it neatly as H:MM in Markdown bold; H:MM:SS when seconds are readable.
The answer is **6:38:58**
